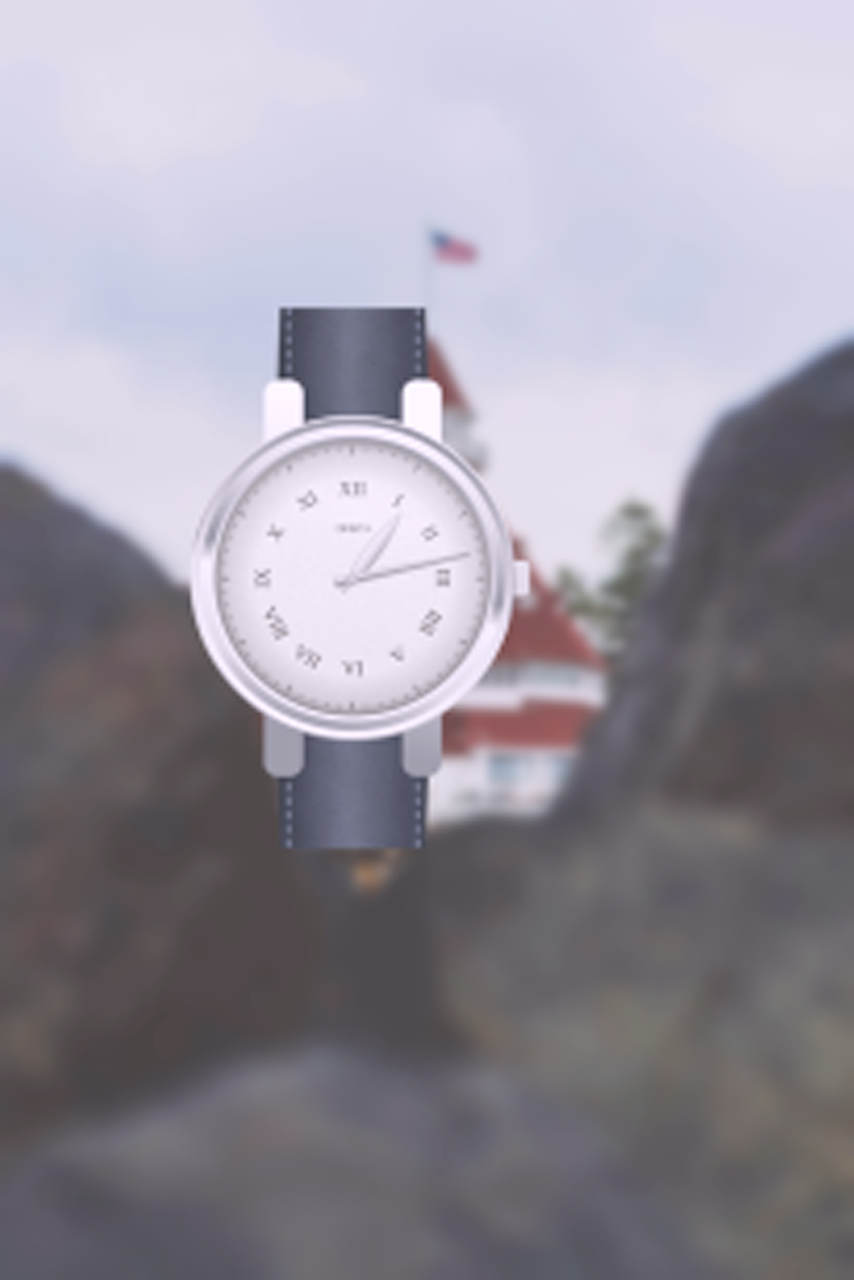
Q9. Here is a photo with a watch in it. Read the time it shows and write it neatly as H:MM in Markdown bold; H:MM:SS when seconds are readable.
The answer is **1:13**
